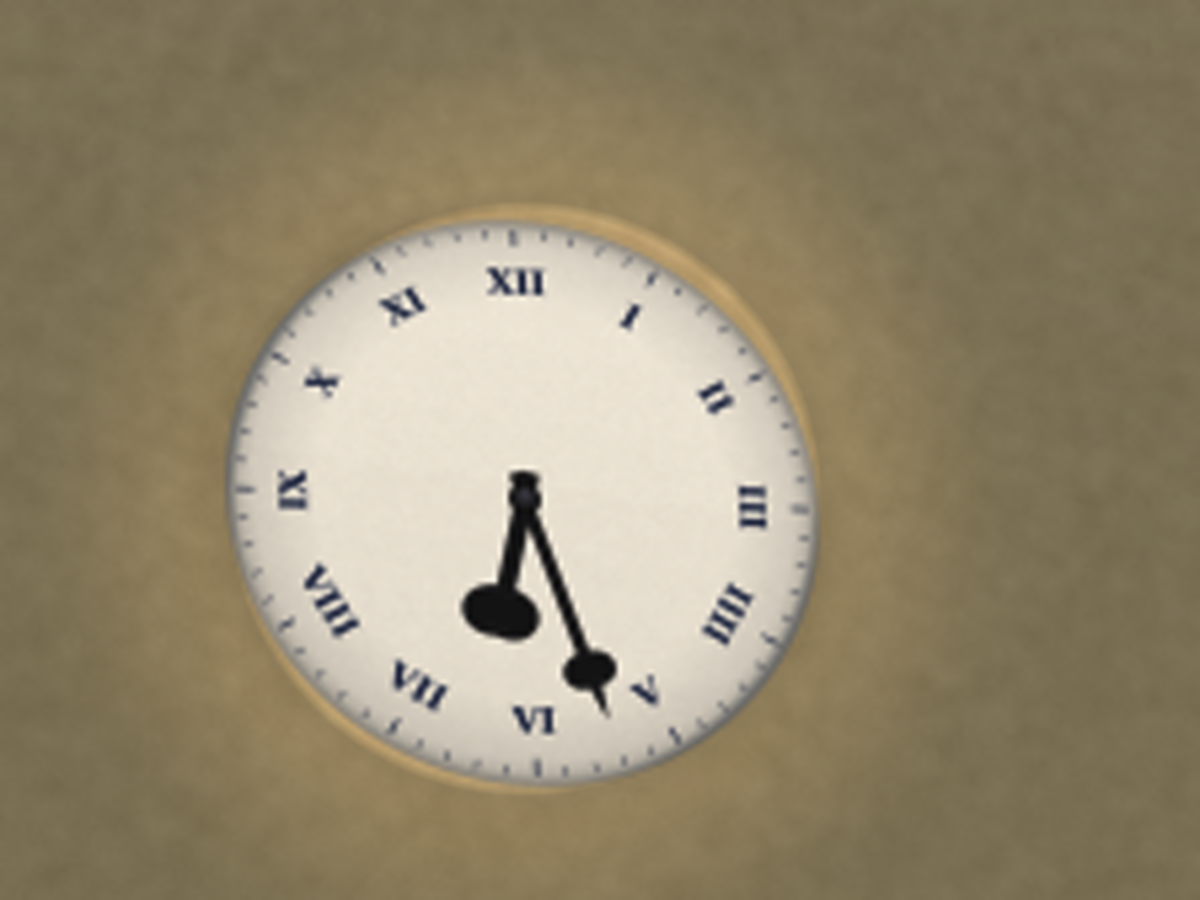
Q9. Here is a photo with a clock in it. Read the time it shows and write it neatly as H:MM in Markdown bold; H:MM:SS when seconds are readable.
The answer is **6:27**
